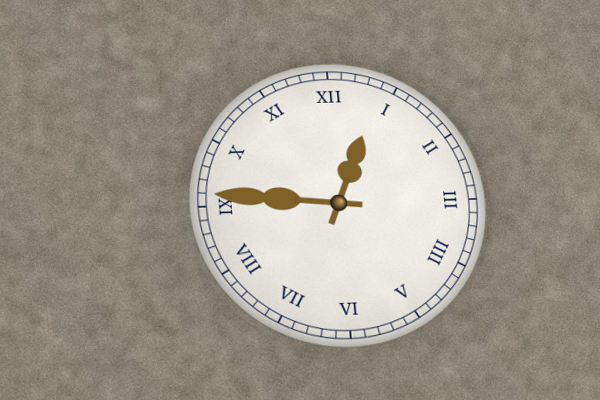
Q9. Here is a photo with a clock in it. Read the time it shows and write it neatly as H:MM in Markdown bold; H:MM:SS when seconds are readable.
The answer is **12:46**
